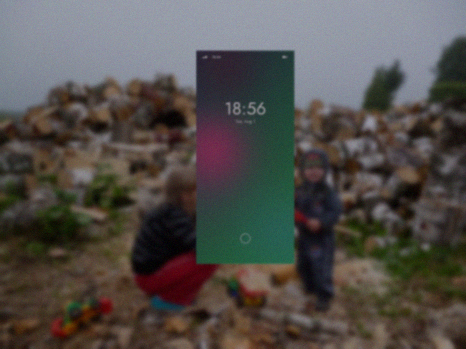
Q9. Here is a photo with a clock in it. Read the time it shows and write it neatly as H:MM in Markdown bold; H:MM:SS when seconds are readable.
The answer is **18:56**
